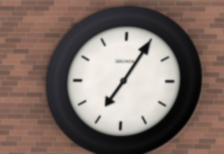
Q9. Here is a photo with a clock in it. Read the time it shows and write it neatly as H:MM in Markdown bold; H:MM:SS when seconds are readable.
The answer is **7:05**
